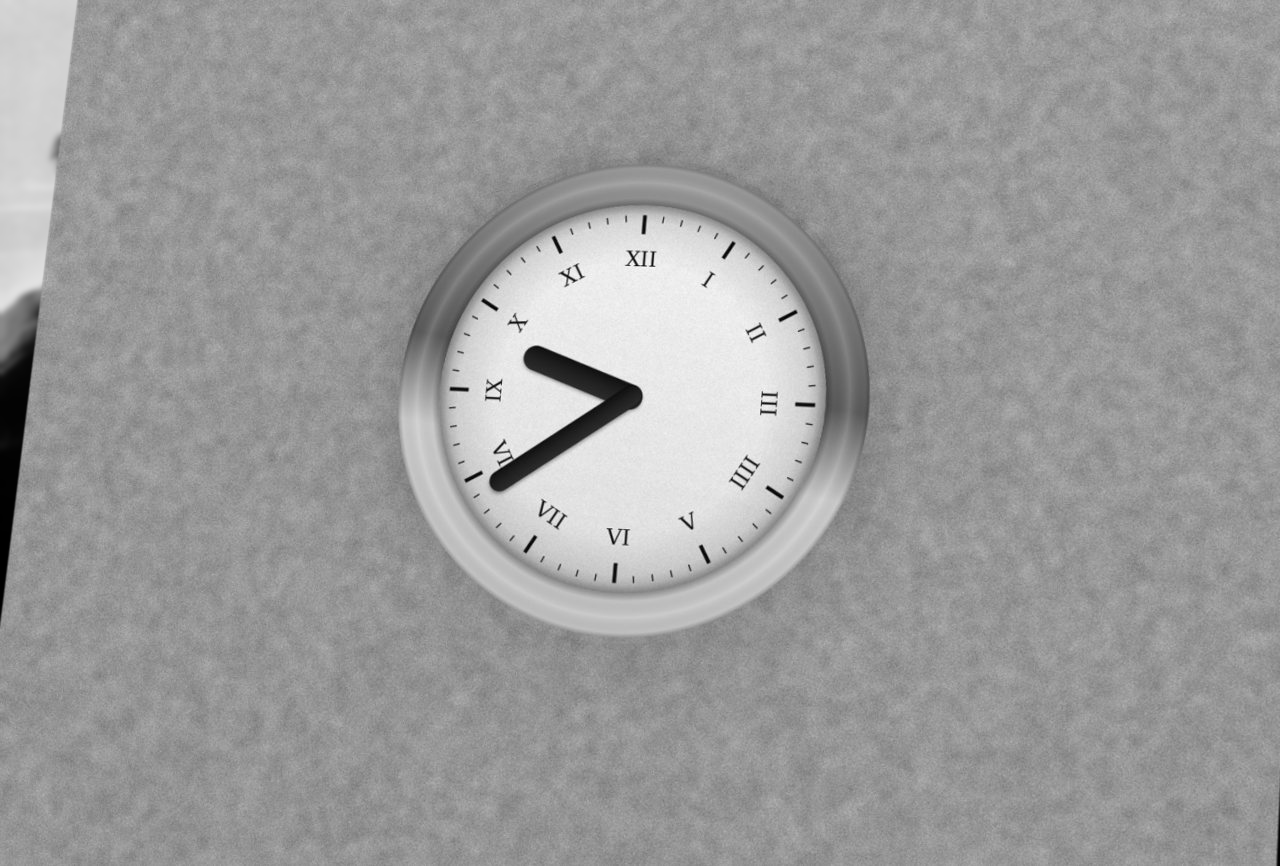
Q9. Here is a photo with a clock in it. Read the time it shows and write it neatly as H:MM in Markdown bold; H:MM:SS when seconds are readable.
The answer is **9:39**
